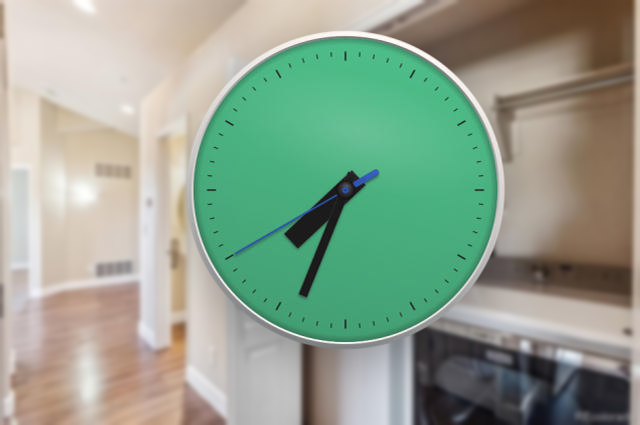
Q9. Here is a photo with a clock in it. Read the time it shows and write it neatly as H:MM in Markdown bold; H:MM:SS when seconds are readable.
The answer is **7:33:40**
